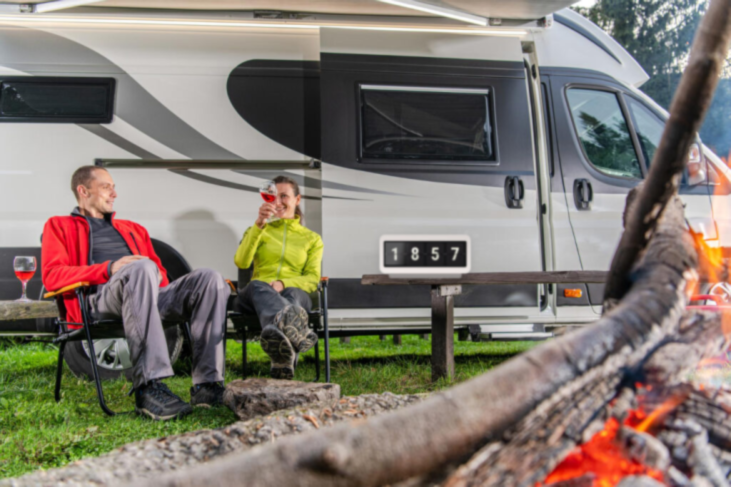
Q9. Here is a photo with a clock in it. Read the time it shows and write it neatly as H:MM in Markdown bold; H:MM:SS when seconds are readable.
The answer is **18:57**
